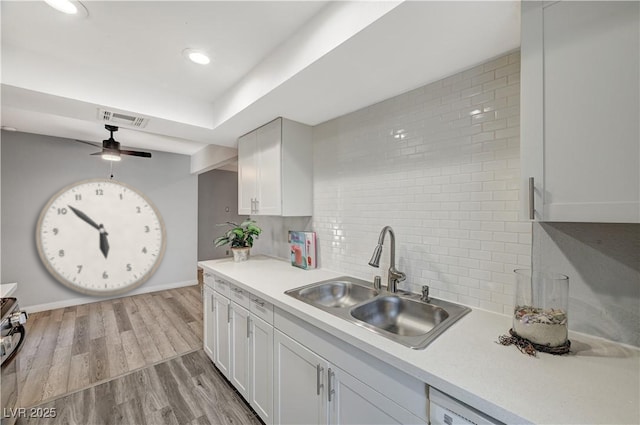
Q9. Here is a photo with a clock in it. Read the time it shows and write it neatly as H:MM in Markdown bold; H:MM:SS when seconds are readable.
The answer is **5:52**
